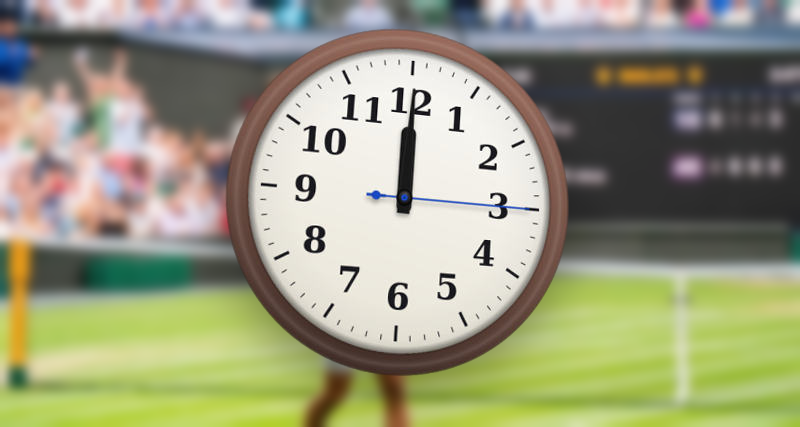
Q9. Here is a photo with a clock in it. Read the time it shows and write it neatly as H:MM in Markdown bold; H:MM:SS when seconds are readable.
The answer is **12:00:15**
